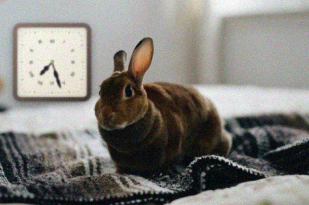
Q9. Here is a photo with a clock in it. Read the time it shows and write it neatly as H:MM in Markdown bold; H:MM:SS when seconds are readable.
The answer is **7:27**
